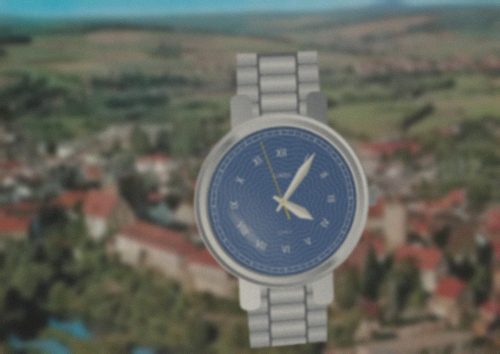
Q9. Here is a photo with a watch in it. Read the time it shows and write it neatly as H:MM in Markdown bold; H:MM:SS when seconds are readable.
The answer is **4:05:57**
